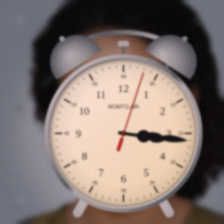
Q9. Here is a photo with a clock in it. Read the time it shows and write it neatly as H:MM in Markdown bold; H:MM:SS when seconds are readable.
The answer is **3:16:03**
